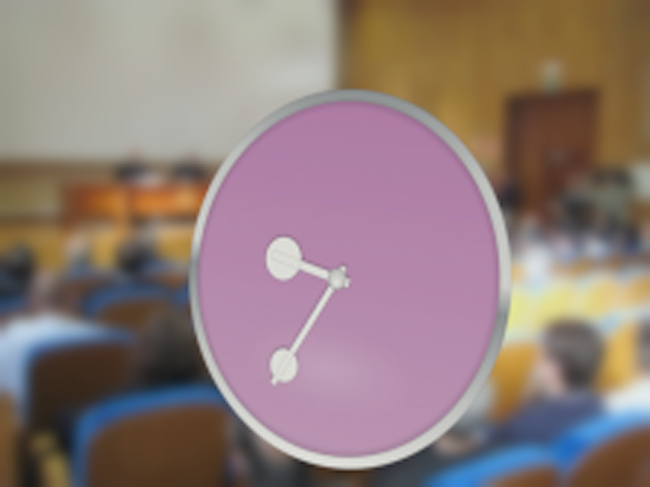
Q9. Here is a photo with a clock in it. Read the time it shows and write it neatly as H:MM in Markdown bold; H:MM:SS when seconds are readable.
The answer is **9:36**
